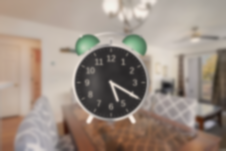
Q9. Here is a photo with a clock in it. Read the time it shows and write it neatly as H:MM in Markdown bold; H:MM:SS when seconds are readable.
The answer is **5:20**
